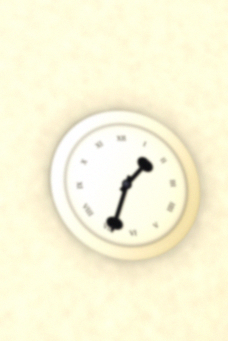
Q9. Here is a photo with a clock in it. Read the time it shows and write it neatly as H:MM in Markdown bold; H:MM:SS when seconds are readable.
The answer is **1:34**
